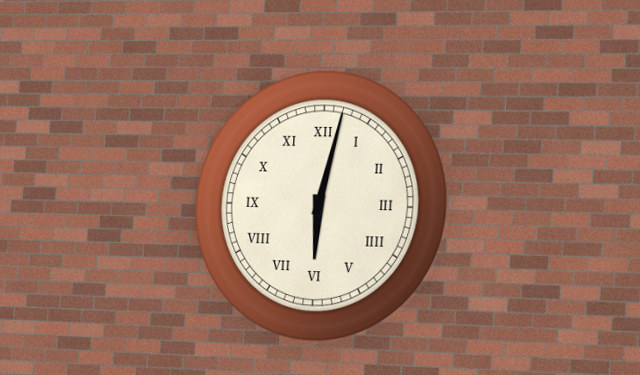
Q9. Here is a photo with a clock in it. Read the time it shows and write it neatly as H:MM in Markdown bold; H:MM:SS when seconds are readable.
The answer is **6:02**
